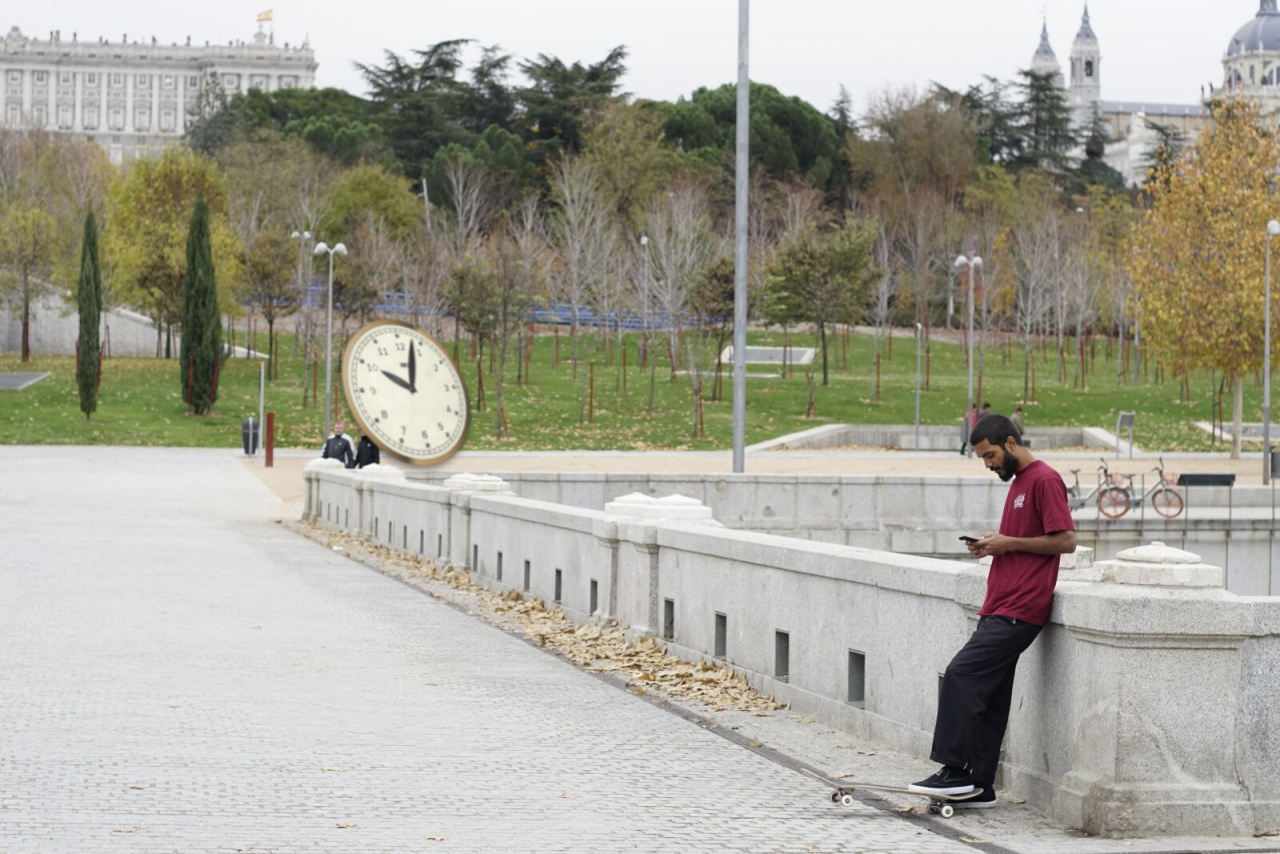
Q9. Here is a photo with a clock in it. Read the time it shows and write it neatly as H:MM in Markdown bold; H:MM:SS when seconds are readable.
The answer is **10:03**
